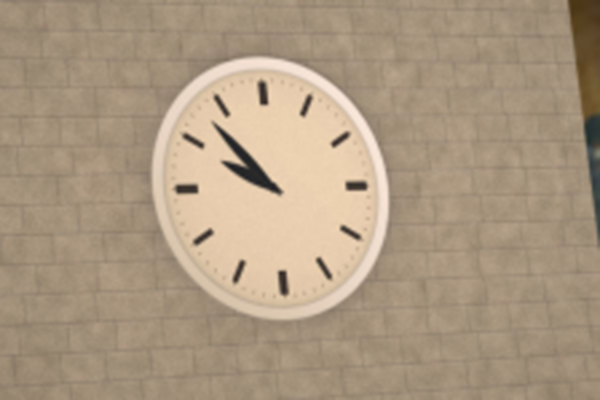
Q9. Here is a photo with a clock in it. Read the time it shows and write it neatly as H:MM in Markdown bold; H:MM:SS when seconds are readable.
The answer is **9:53**
